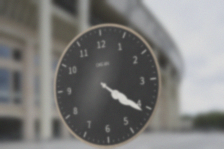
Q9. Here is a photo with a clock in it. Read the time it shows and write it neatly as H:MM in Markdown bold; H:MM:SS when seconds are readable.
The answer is **4:21**
